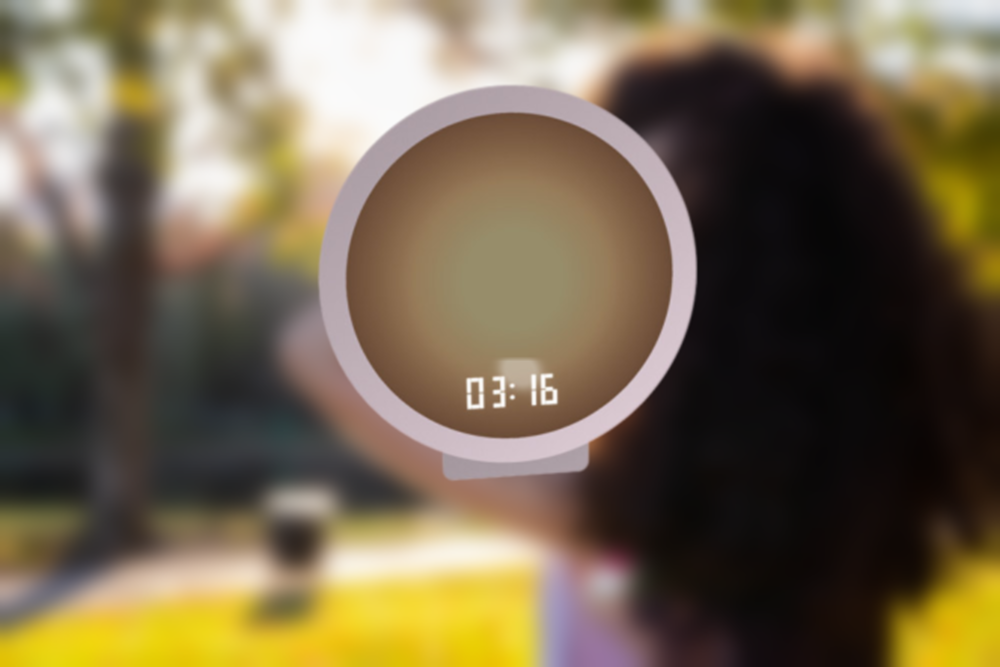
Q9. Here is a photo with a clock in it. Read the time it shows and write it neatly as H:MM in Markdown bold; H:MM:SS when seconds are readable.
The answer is **3:16**
